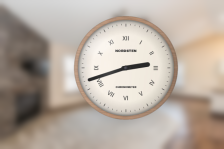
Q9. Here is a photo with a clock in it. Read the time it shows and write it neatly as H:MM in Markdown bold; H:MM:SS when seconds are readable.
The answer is **2:42**
